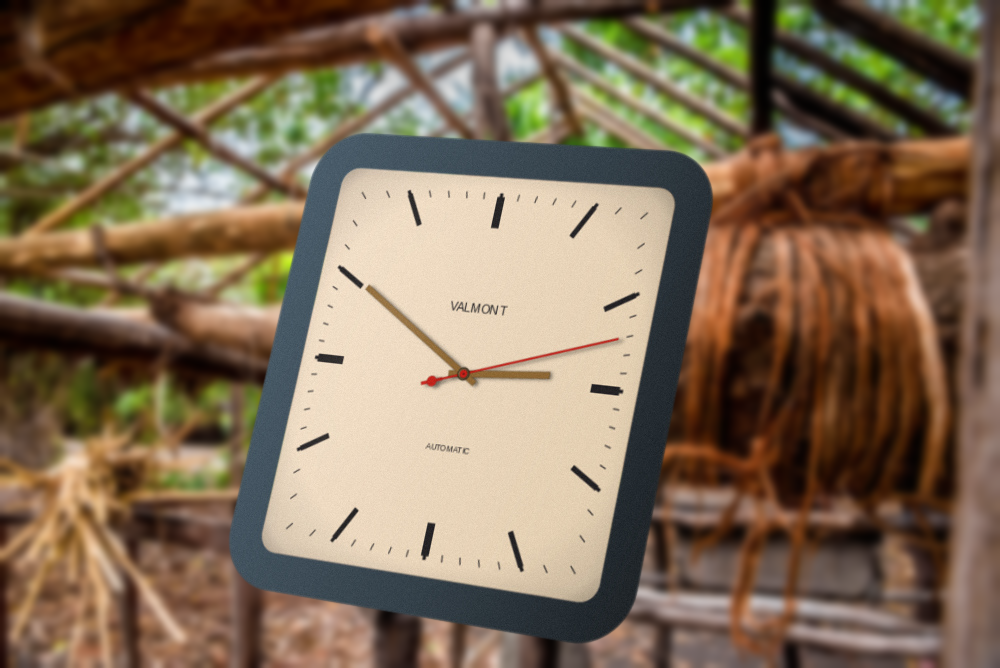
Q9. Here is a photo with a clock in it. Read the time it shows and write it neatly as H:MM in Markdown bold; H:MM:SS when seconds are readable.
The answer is **2:50:12**
